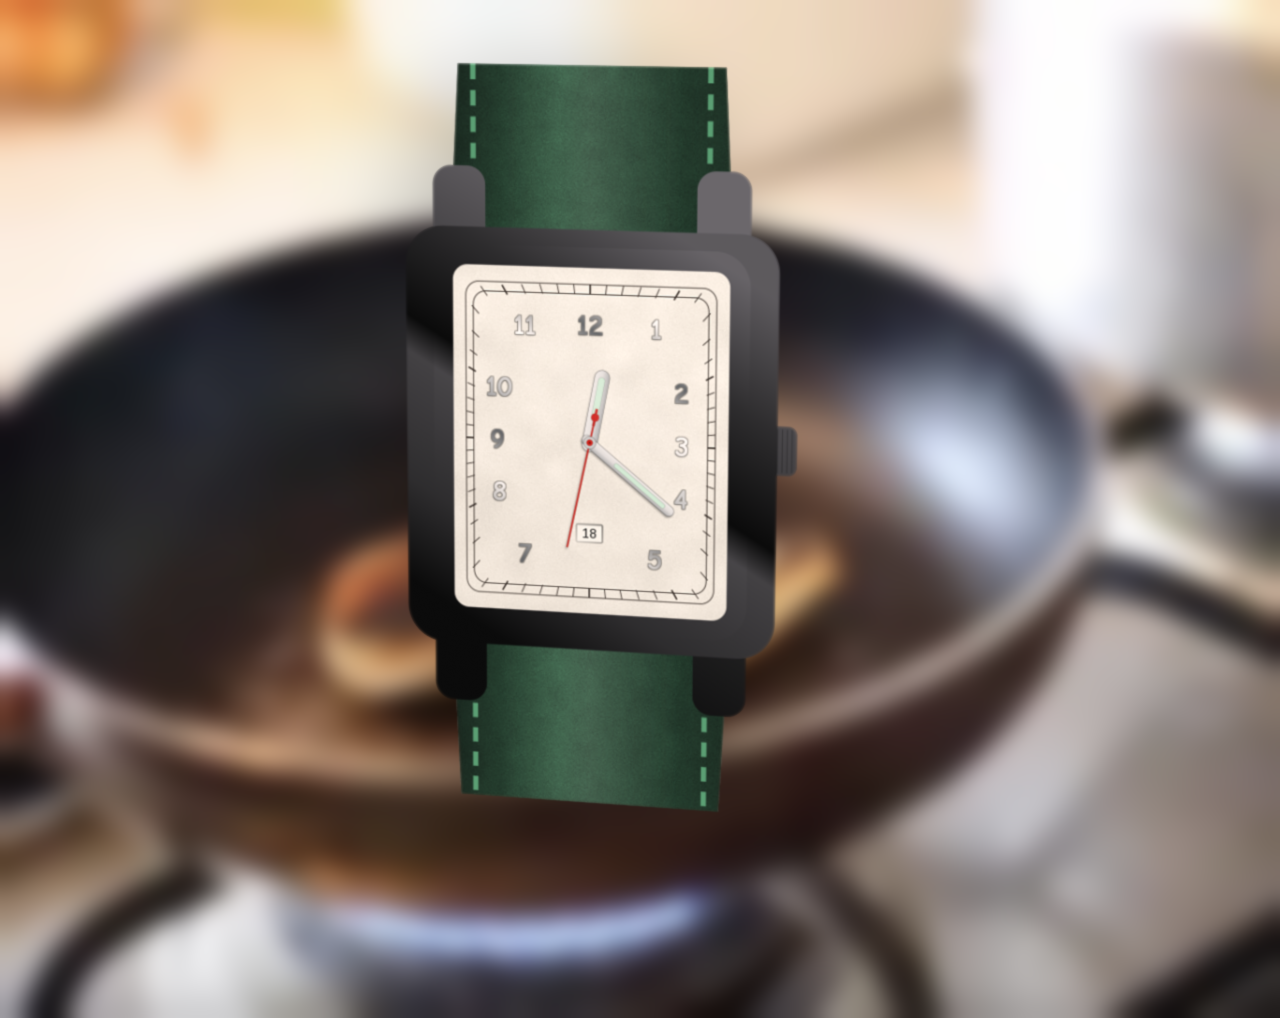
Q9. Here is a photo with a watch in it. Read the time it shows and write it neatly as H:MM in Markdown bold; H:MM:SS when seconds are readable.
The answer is **12:21:32**
